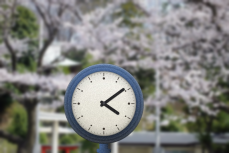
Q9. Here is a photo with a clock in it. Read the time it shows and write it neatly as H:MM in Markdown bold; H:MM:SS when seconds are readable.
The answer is **4:09**
